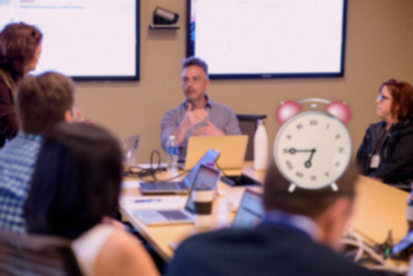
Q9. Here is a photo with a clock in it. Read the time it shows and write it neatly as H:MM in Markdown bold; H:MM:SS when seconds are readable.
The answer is **6:45**
